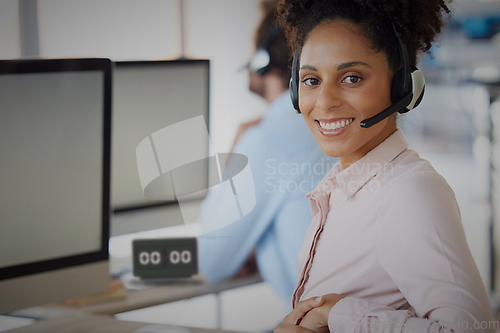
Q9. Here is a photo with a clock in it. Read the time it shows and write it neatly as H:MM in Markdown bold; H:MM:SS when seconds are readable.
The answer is **0:00**
